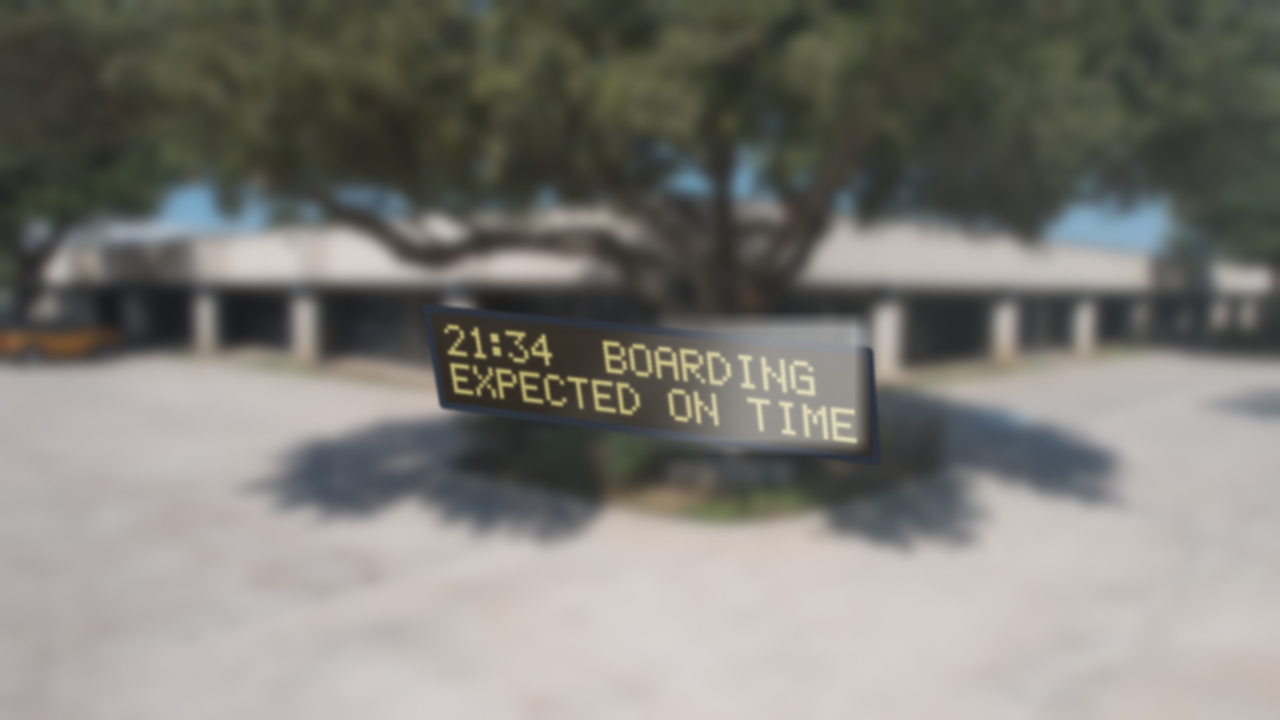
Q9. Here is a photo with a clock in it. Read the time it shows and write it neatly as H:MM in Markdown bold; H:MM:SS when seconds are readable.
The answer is **21:34**
